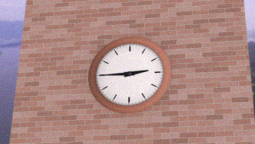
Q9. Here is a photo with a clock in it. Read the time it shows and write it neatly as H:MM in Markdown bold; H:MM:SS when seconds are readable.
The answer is **2:45**
